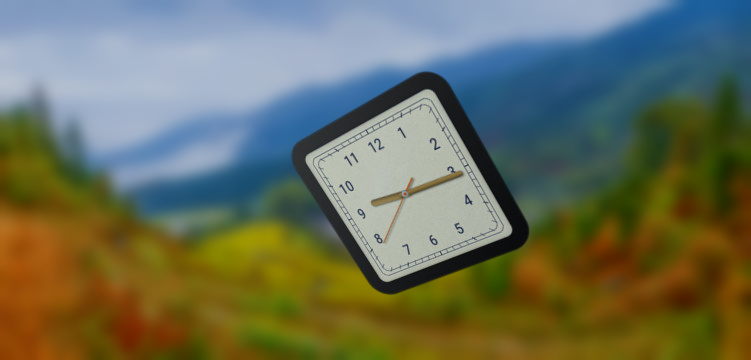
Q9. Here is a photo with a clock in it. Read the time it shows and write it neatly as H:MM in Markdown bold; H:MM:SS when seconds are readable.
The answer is **9:15:39**
